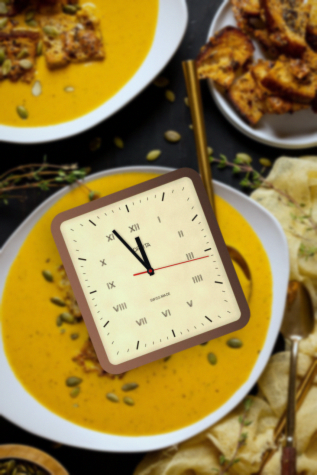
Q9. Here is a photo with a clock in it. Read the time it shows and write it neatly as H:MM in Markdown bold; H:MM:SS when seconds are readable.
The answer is **11:56:16**
